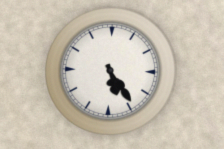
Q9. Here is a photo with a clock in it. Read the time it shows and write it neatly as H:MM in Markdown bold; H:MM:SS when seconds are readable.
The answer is **5:24**
